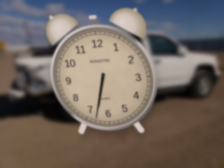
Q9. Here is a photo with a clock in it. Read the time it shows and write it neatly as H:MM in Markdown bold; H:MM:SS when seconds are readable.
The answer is **6:33**
